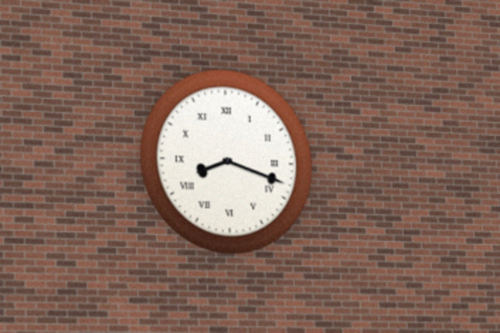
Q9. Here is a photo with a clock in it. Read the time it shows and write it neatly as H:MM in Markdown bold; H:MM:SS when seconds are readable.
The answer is **8:18**
